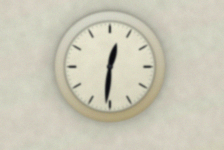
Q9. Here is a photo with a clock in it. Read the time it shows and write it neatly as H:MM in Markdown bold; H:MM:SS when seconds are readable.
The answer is **12:31**
